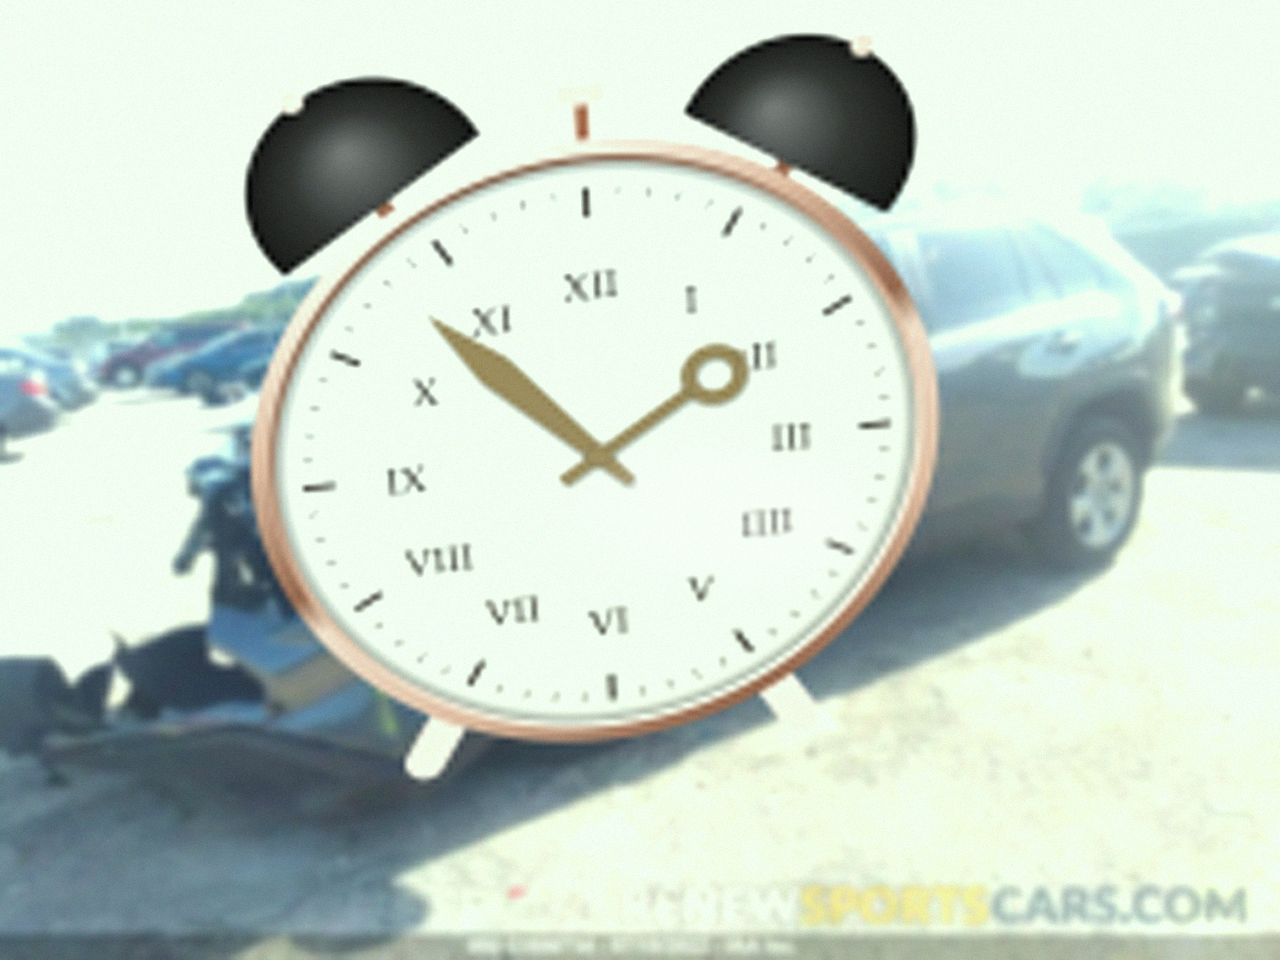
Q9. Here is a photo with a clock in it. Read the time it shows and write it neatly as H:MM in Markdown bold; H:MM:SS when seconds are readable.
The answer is **1:53**
